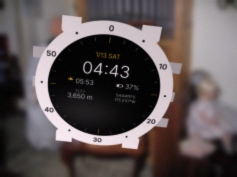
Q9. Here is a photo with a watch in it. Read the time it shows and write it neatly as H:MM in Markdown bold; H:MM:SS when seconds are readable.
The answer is **4:43**
